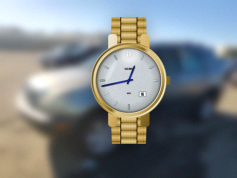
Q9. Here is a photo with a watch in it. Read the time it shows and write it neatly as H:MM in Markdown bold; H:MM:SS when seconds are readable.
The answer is **12:43**
